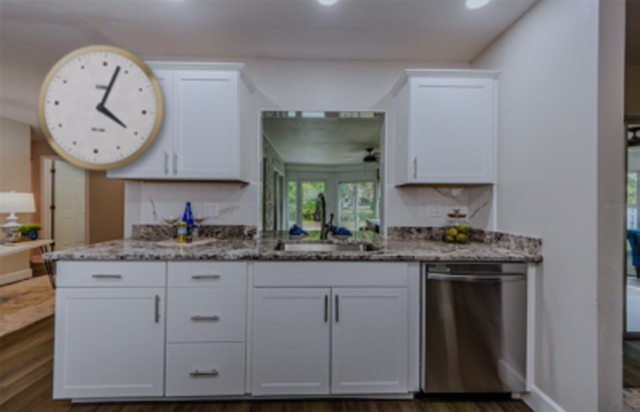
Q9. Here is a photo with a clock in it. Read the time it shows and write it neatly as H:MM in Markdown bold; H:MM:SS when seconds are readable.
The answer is **4:03**
